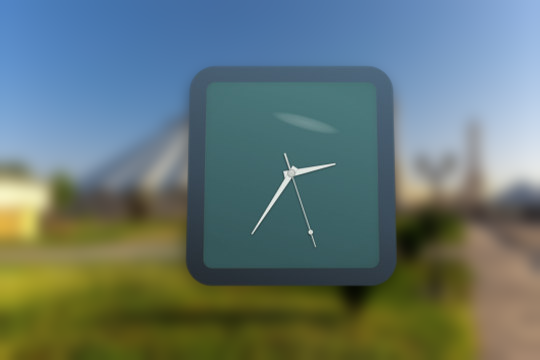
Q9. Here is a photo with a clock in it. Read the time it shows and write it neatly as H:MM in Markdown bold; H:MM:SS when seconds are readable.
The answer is **2:35:27**
